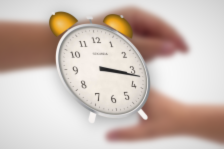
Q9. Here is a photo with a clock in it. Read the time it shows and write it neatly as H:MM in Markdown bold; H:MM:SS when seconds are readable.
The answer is **3:17**
